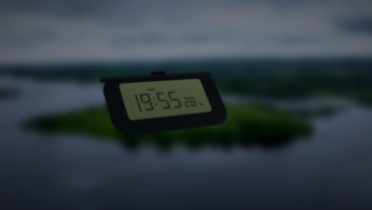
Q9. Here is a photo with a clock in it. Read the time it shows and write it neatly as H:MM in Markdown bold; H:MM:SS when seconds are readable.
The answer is **19:55:28**
